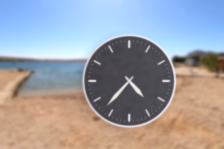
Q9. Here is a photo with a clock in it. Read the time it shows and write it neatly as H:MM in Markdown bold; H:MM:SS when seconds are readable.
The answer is **4:37**
